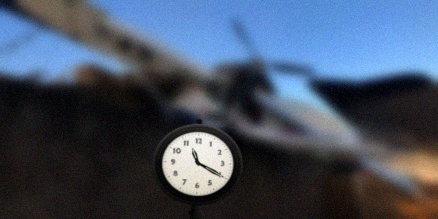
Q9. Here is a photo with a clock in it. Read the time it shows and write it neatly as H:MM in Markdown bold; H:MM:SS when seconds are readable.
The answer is **11:20**
